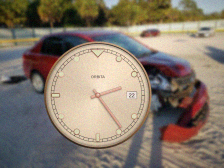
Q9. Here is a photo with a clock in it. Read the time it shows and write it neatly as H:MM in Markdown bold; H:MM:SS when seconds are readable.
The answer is **2:24**
